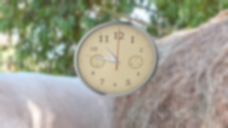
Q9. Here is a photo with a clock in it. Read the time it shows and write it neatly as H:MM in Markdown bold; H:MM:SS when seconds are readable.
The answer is **10:47**
